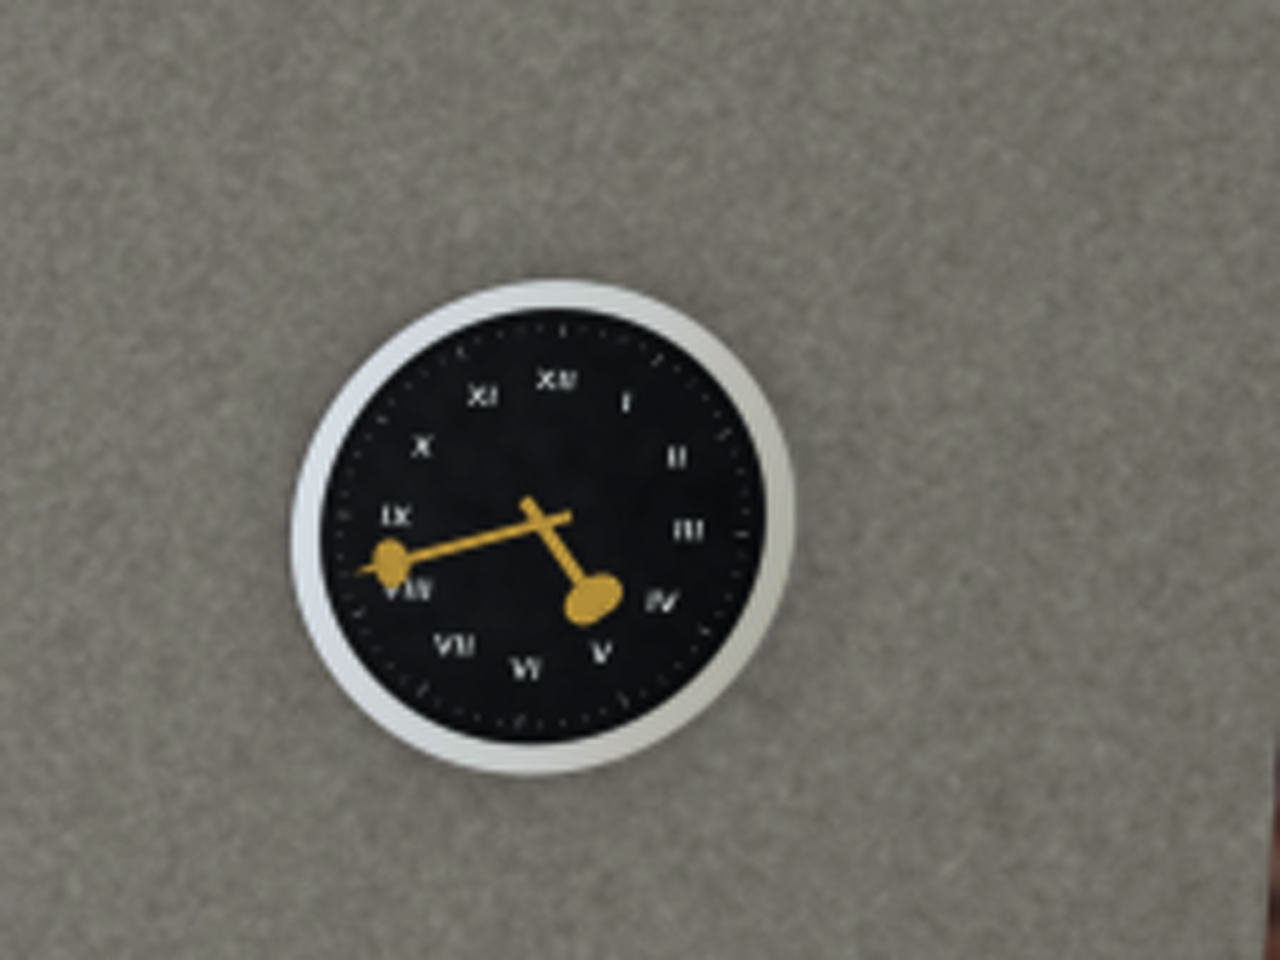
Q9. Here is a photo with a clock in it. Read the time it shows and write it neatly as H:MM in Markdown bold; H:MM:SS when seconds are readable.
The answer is **4:42**
